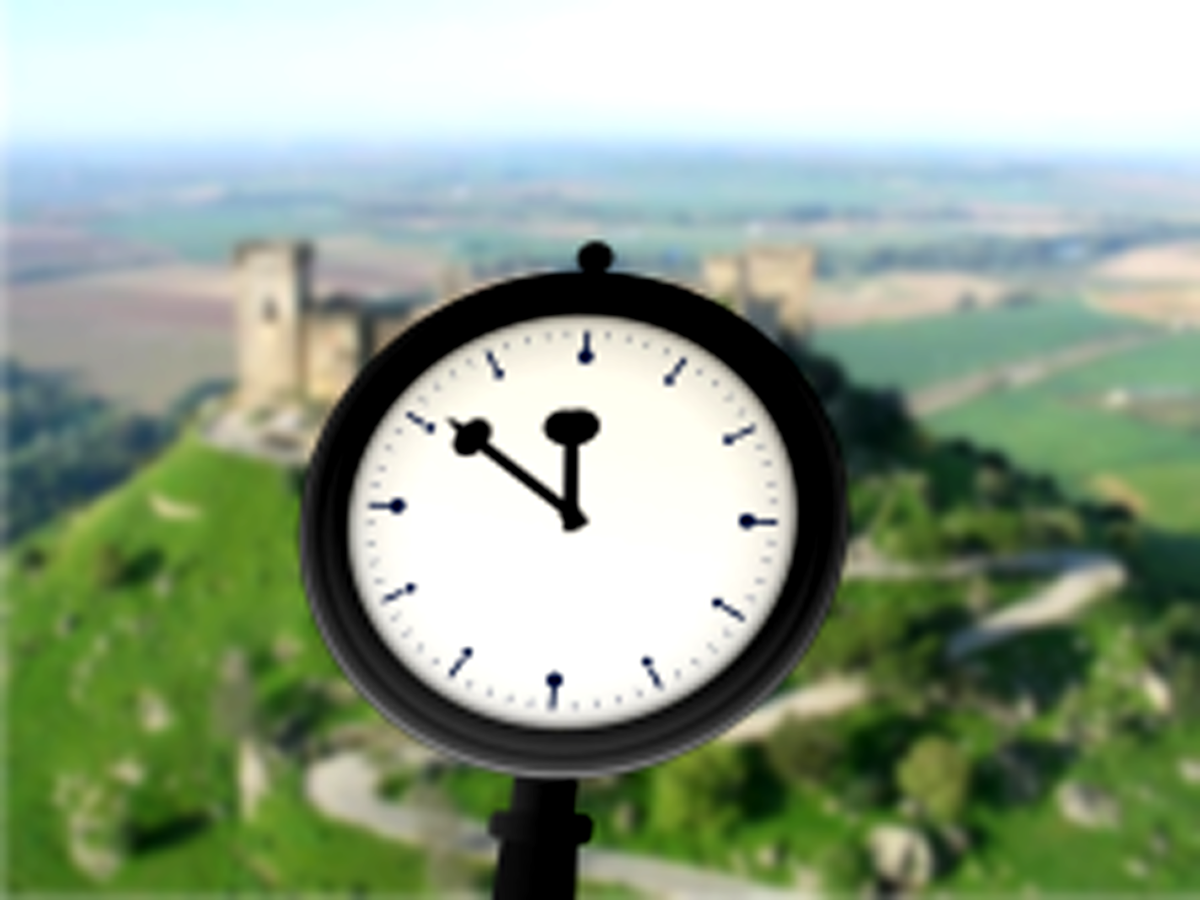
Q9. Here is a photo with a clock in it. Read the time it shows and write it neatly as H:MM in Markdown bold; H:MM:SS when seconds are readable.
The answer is **11:51**
